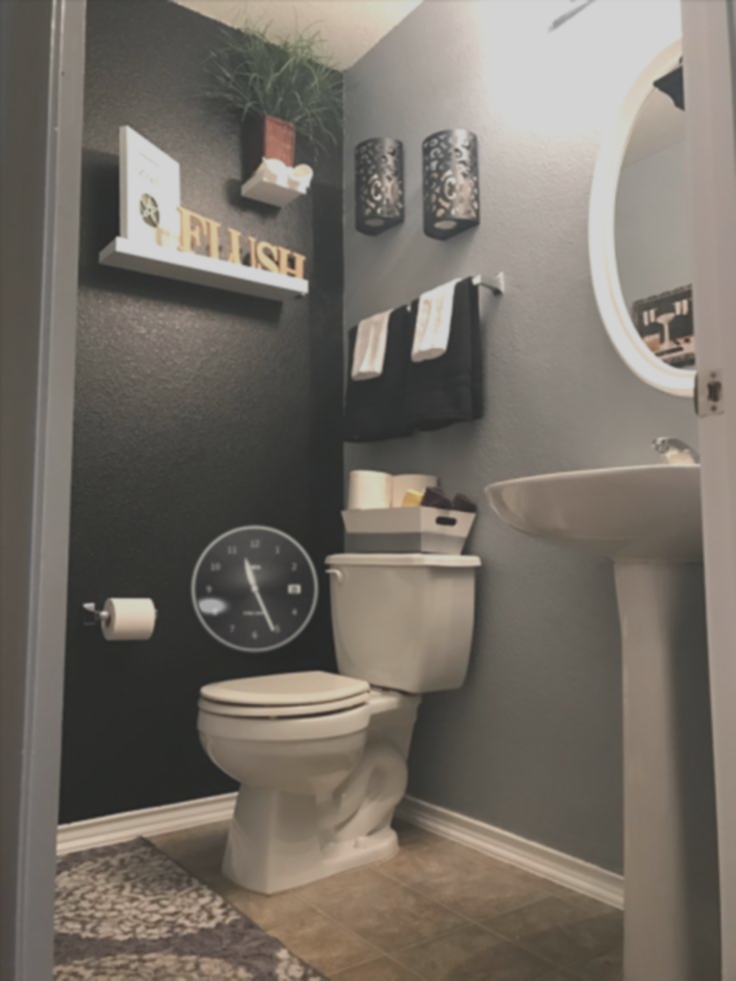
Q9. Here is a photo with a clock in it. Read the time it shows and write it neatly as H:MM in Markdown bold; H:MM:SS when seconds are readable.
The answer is **11:26**
